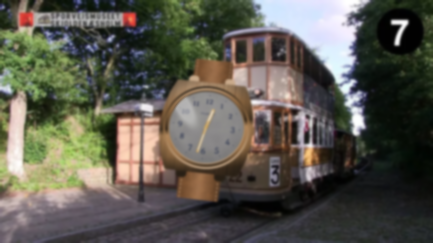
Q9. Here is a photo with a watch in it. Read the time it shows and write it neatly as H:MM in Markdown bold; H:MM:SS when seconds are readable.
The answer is **12:32**
